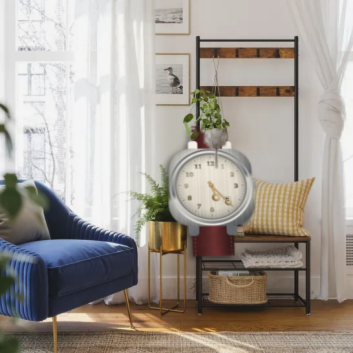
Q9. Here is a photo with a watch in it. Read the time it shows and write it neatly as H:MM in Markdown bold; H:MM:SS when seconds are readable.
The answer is **5:23**
